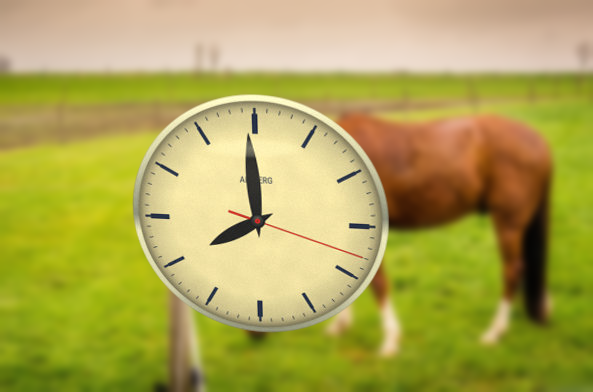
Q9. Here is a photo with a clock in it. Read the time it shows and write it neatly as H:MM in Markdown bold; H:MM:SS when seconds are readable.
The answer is **7:59:18**
